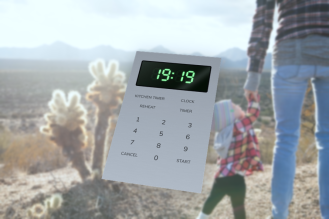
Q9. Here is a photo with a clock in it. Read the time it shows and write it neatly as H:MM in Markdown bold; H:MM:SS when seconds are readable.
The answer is **19:19**
